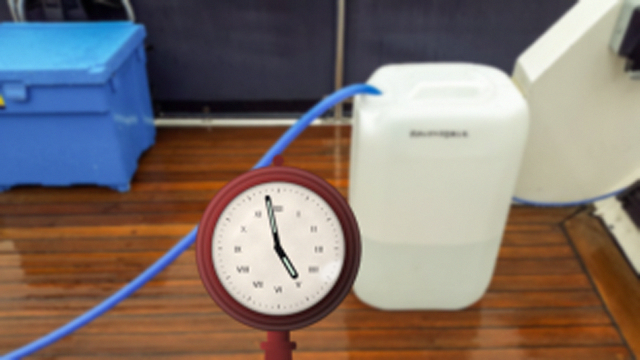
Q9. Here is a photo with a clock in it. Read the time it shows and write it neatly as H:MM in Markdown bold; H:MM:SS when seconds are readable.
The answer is **4:58**
